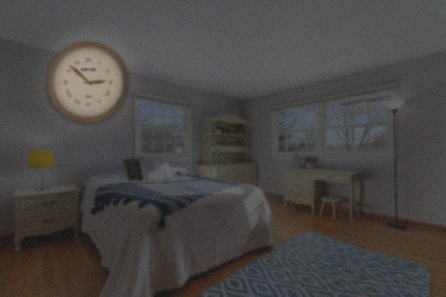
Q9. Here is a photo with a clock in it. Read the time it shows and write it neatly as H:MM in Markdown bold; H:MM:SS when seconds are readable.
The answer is **2:52**
